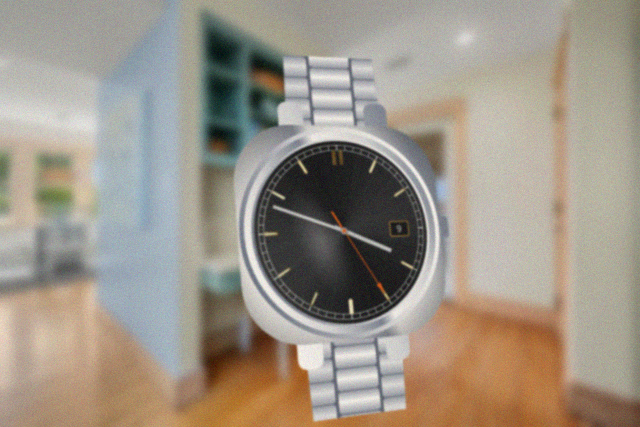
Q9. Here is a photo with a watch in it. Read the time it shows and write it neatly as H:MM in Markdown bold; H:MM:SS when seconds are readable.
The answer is **3:48:25**
